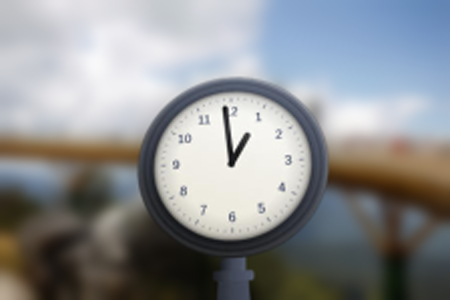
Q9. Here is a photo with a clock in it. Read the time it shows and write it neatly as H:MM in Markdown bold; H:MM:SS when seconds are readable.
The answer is **12:59**
